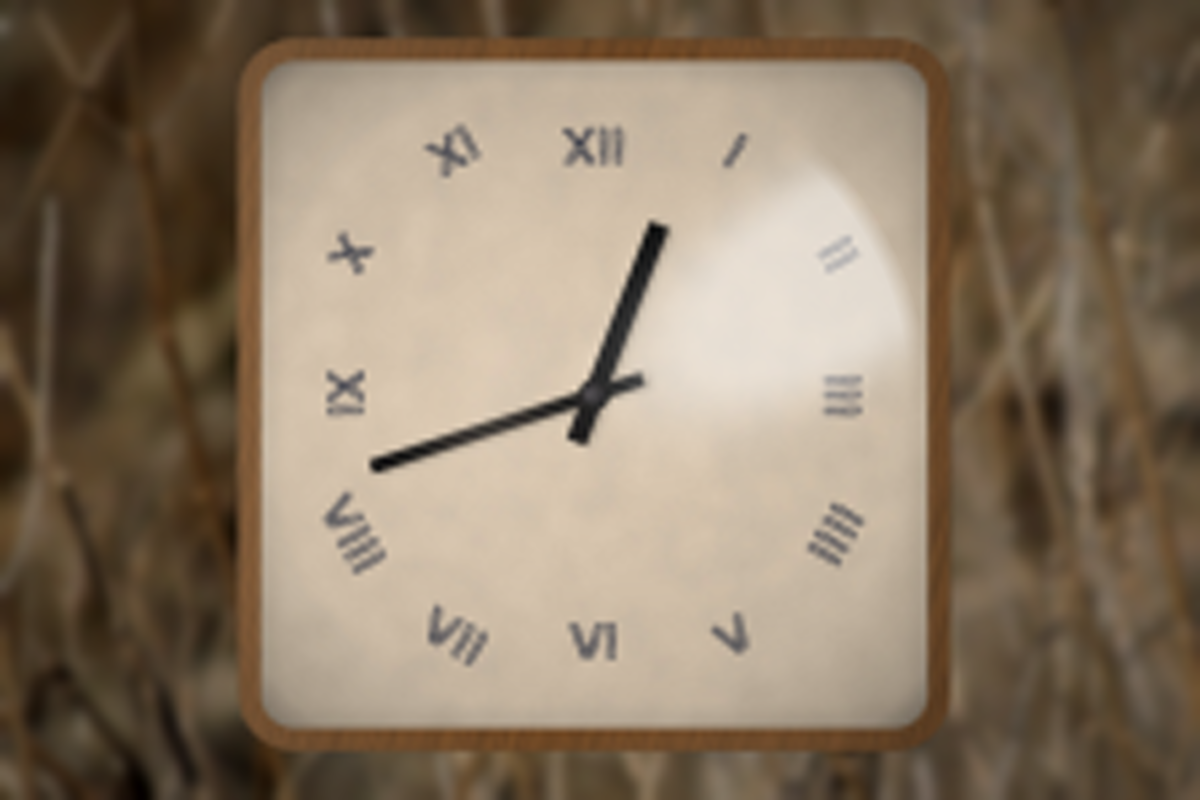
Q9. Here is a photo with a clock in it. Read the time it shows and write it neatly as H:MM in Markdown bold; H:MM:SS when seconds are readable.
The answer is **12:42**
